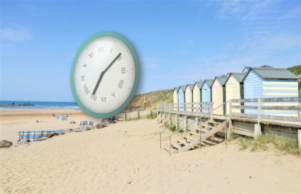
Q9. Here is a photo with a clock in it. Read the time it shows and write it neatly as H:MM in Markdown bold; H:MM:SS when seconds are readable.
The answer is **7:09**
